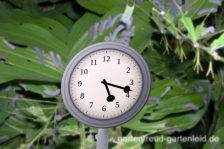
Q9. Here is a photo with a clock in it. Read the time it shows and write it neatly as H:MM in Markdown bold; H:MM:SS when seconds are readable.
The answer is **5:18**
